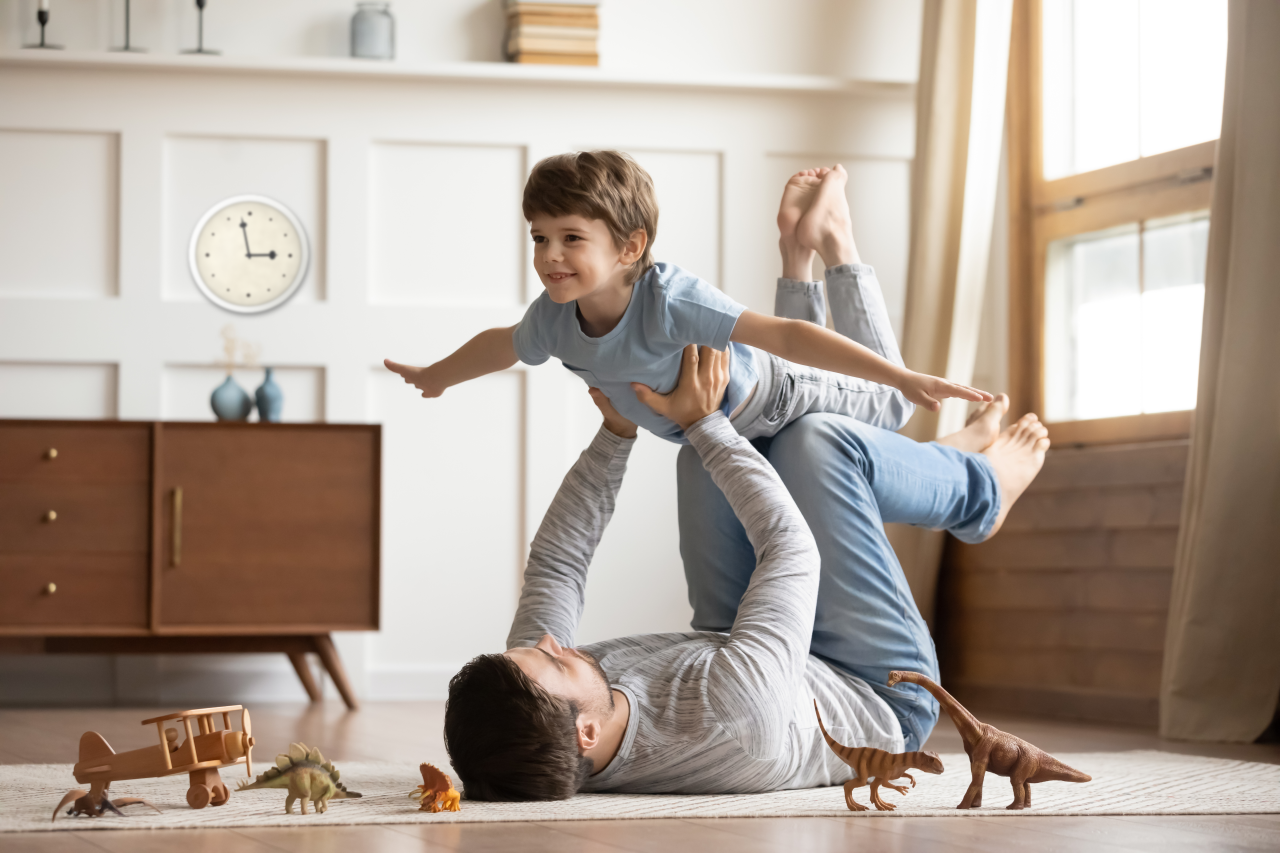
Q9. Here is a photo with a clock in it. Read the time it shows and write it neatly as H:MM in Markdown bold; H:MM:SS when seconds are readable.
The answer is **2:58**
